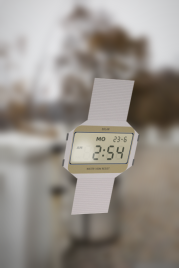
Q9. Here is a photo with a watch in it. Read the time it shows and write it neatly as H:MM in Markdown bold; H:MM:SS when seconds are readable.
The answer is **2:54**
